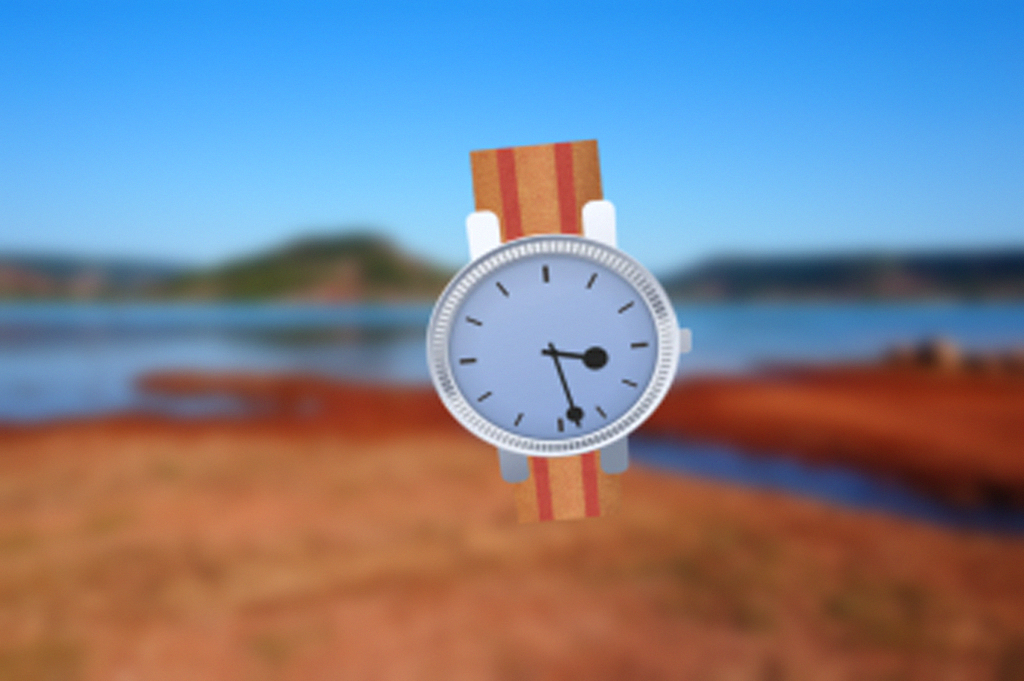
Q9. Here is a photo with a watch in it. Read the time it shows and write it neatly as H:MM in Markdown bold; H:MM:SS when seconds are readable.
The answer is **3:28**
